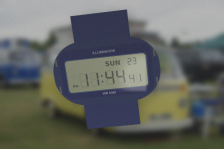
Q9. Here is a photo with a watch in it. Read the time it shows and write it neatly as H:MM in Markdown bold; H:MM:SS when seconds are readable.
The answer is **11:44:41**
